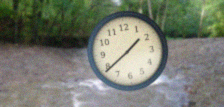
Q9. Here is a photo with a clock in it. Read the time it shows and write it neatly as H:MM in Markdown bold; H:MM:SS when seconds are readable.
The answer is **1:39**
